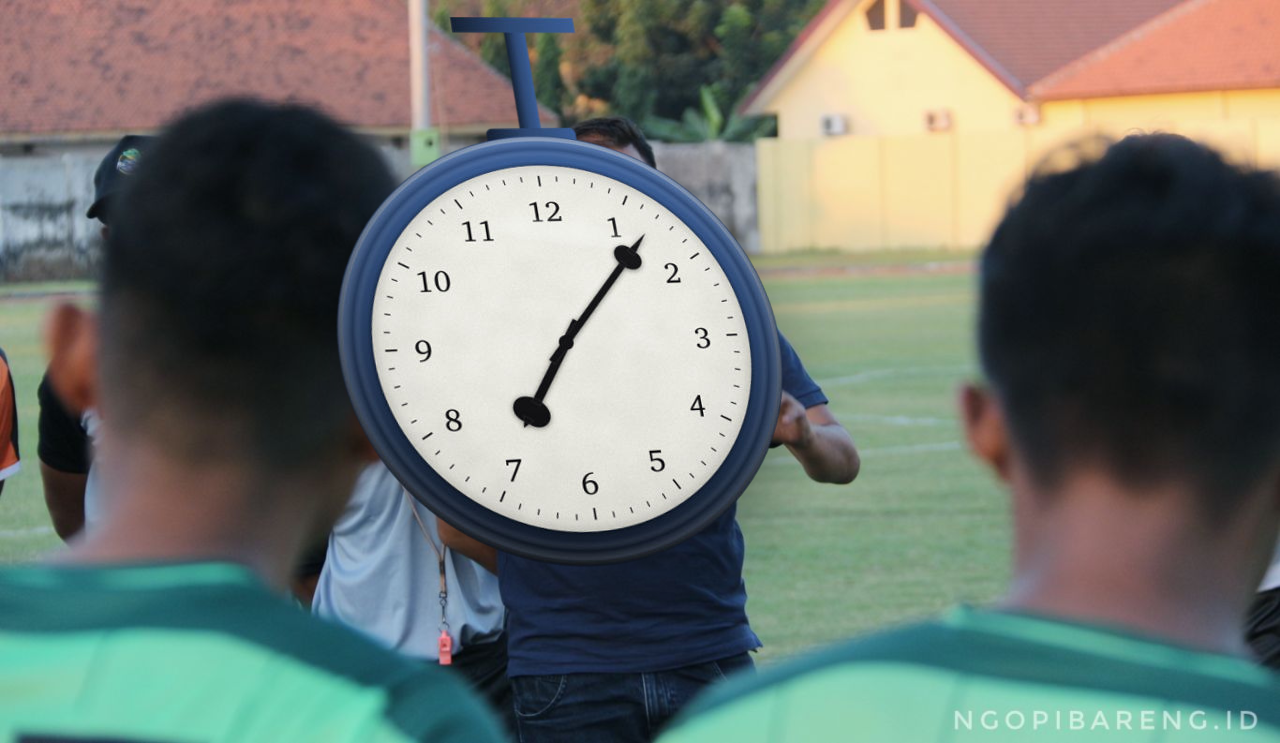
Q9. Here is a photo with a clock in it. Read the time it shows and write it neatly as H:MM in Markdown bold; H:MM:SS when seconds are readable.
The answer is **7:07**
